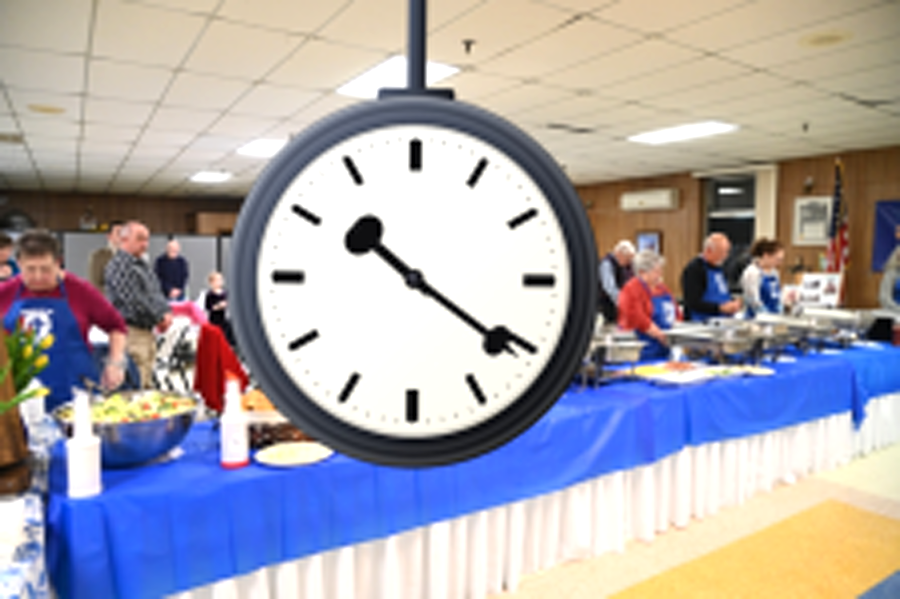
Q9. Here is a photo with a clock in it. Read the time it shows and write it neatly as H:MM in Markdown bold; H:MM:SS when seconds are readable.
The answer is **10:21**
